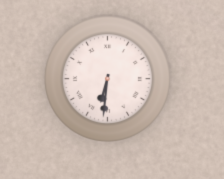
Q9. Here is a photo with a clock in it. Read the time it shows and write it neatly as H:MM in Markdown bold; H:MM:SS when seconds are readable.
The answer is **6:31**
